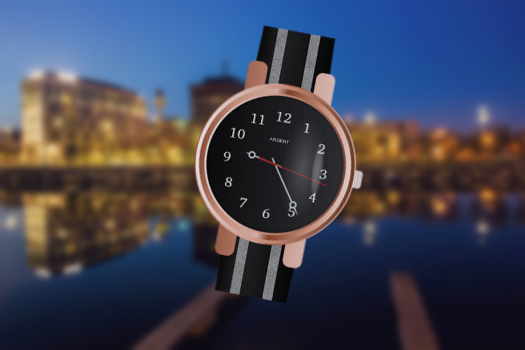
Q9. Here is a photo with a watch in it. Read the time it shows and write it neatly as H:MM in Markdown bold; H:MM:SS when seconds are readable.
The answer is **9:24:17**
